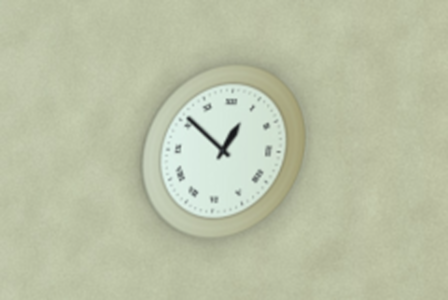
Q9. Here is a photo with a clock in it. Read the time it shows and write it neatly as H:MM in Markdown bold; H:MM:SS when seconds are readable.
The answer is **12:51**
